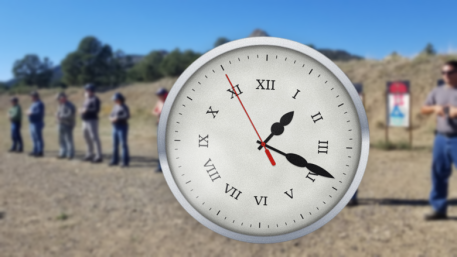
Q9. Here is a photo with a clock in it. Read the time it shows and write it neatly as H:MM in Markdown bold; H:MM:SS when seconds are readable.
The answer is **1:18:55**
